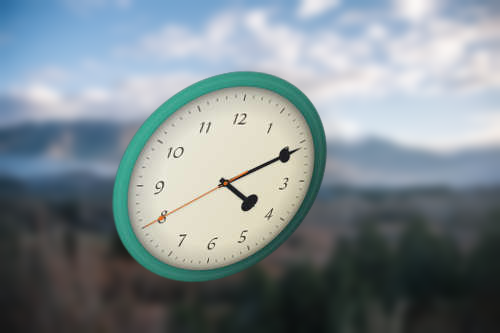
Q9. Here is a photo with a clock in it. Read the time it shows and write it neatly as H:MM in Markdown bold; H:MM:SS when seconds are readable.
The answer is **4:10:40**
